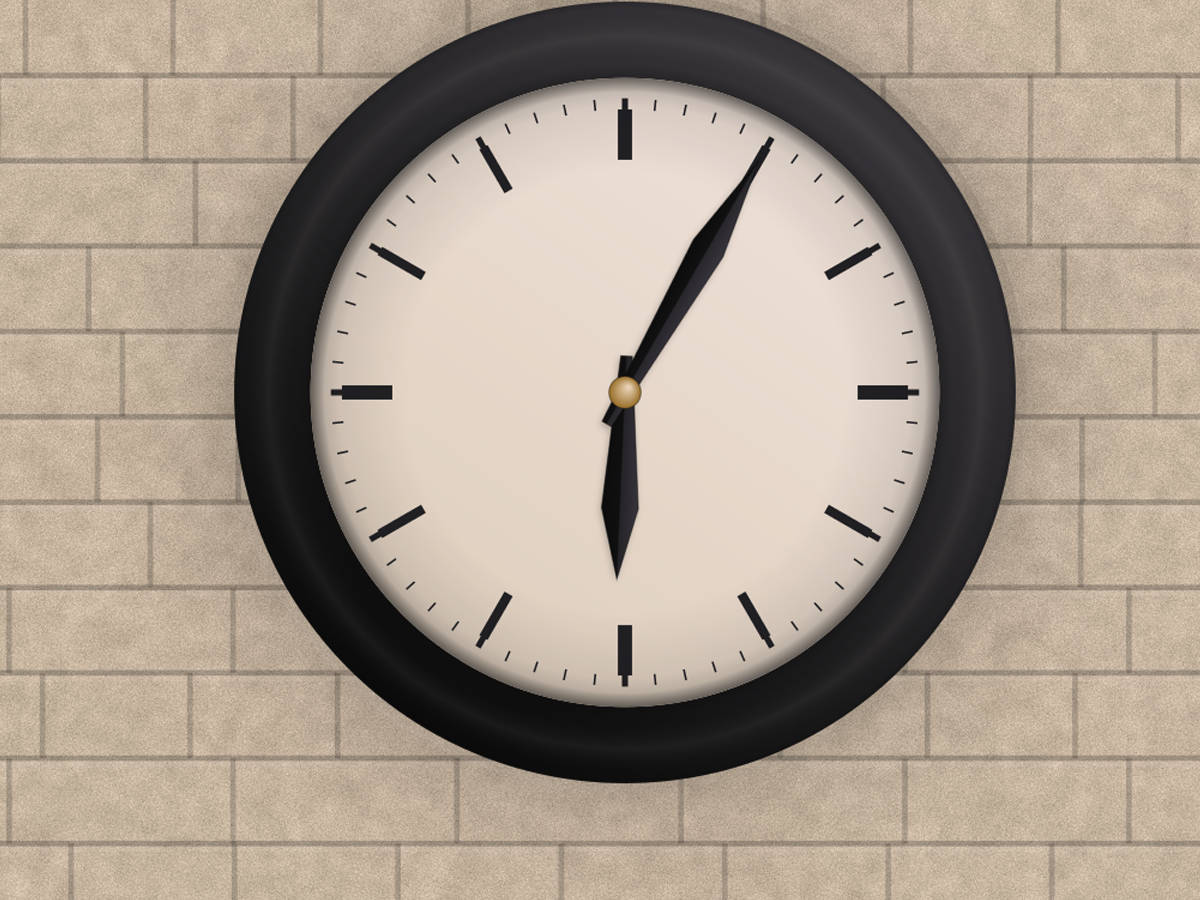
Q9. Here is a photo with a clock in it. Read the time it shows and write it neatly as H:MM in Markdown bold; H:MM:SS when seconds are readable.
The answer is **6:05**
